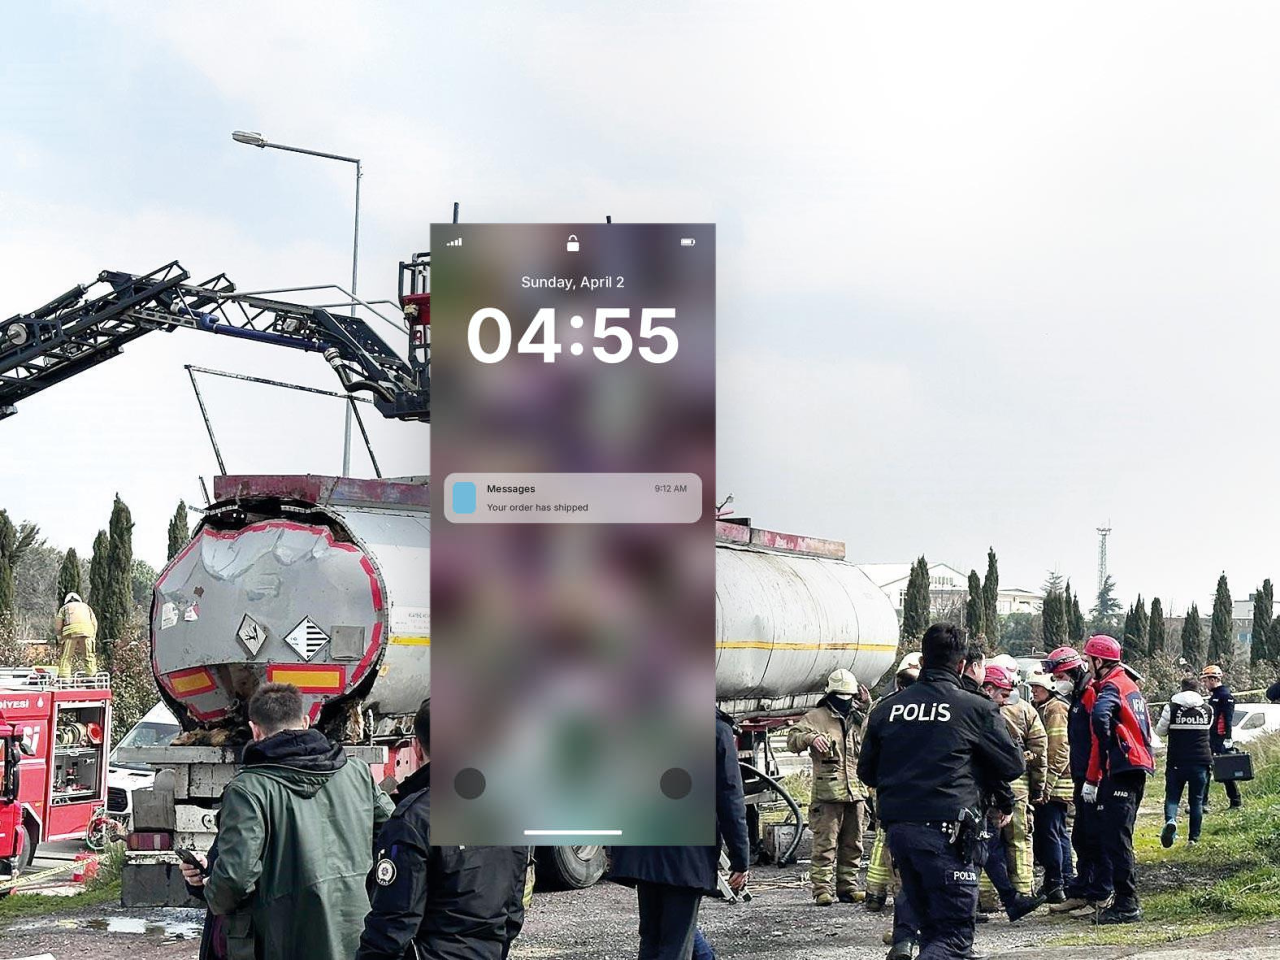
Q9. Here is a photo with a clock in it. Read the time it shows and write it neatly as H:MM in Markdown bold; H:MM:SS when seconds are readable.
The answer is **4:55**
